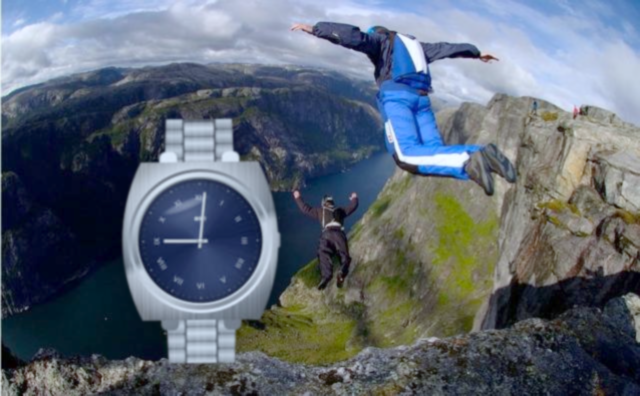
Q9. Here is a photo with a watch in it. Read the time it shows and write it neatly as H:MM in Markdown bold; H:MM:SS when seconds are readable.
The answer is **9:01**
